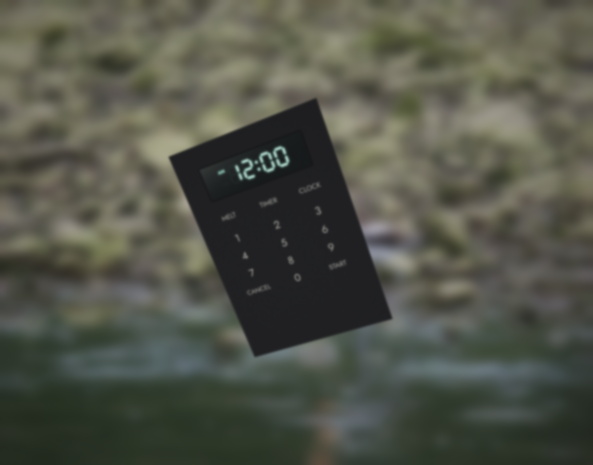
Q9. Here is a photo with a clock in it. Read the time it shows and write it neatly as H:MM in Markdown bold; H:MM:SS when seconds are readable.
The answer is **12:00**
